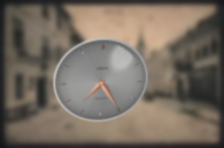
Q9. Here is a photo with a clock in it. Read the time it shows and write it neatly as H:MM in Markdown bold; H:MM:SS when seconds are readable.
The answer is **7:25**
